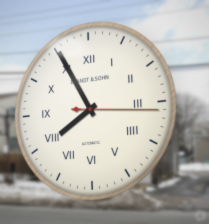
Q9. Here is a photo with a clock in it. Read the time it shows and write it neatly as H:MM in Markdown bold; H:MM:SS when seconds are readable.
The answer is **7:55:16**
